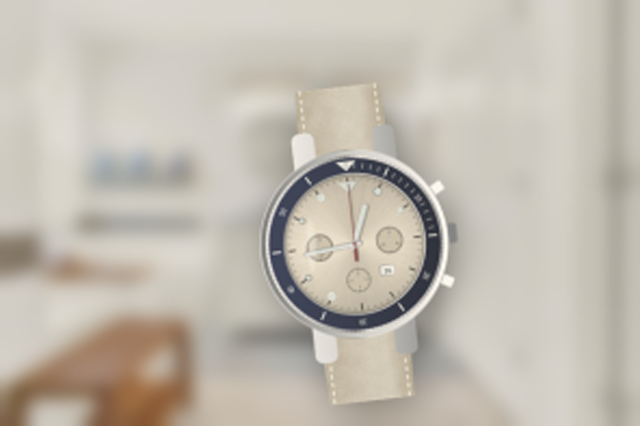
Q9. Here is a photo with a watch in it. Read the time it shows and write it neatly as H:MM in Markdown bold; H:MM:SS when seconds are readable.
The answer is **12:44**
